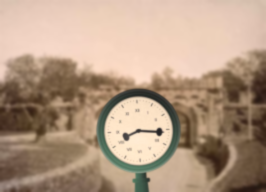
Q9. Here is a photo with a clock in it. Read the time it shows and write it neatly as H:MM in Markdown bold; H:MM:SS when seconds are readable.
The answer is **8:16**
